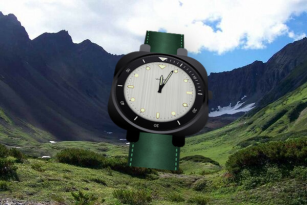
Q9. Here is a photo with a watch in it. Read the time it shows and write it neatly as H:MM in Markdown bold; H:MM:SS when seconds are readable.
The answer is **12:04**
